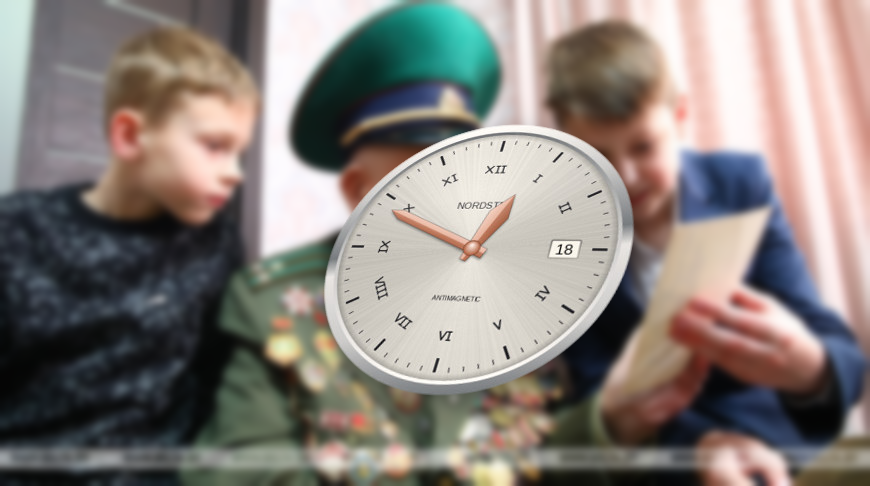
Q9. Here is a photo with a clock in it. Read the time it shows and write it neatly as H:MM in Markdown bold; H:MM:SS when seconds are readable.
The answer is **12:49**
